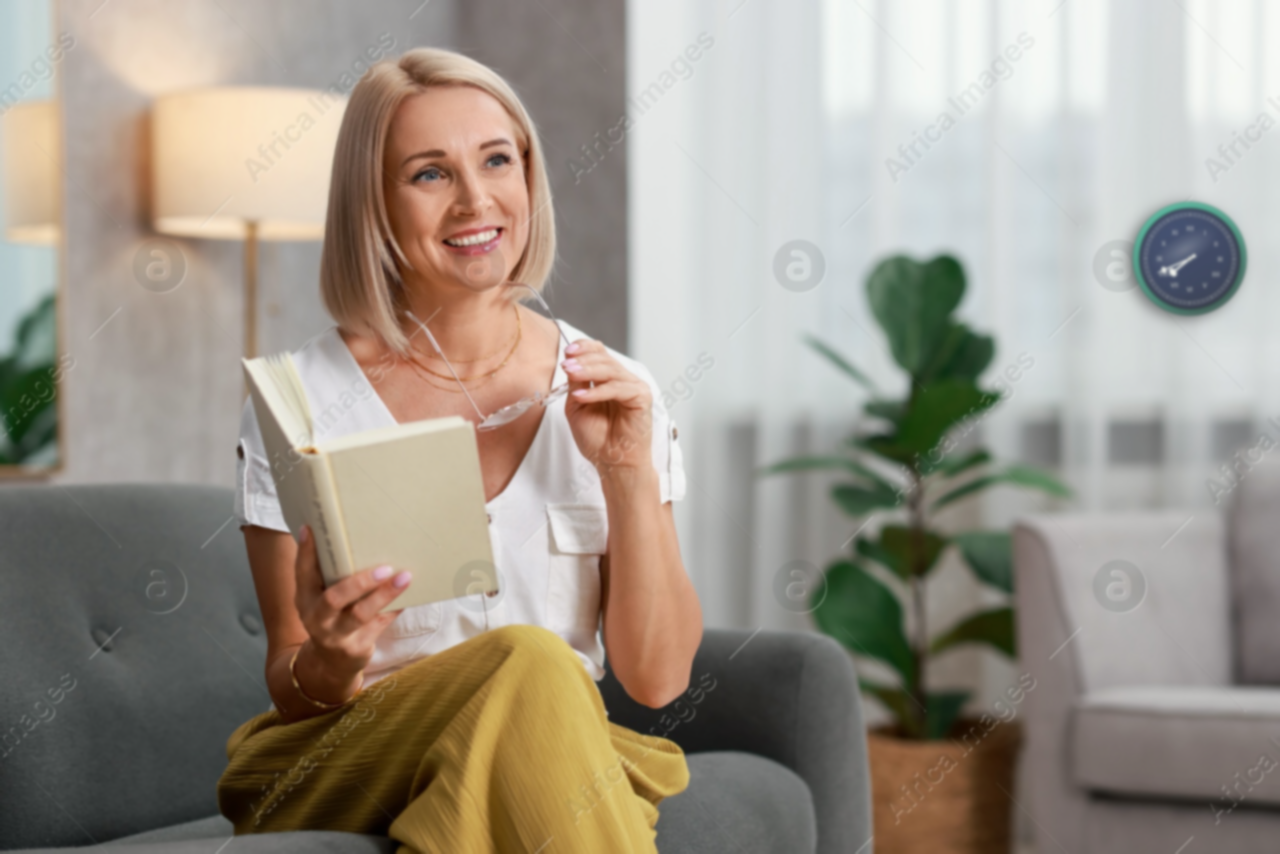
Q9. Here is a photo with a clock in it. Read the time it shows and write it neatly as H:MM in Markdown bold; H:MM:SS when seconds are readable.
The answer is **7:41**
